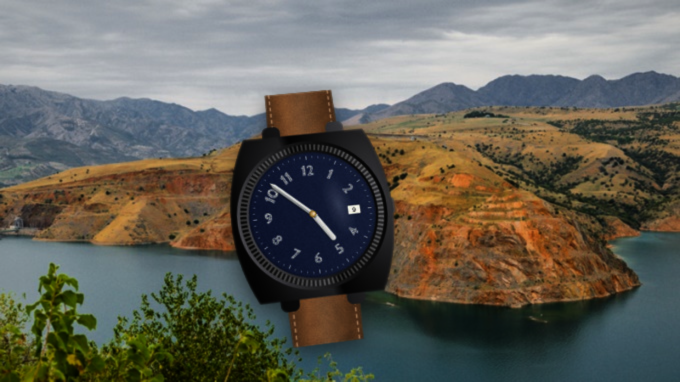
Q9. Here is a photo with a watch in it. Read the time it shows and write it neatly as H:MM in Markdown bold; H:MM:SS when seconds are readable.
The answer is **4:52**
